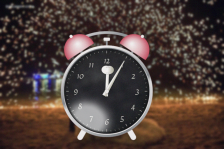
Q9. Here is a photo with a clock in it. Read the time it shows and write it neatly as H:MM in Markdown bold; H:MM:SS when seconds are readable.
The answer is **12:05**
